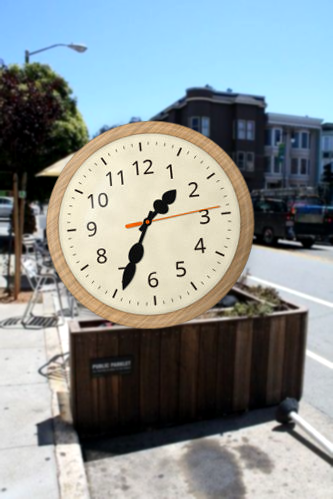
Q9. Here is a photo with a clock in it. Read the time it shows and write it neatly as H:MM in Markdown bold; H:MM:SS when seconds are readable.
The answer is **1:34:14**
